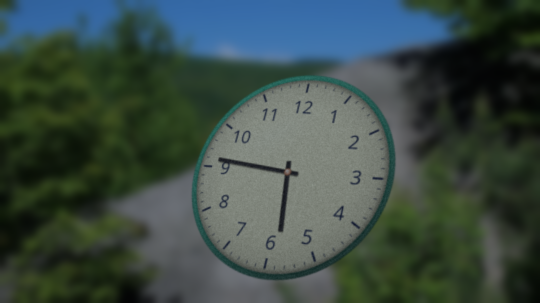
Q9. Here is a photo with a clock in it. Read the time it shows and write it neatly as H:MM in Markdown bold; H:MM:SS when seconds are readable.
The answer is **5:46**
